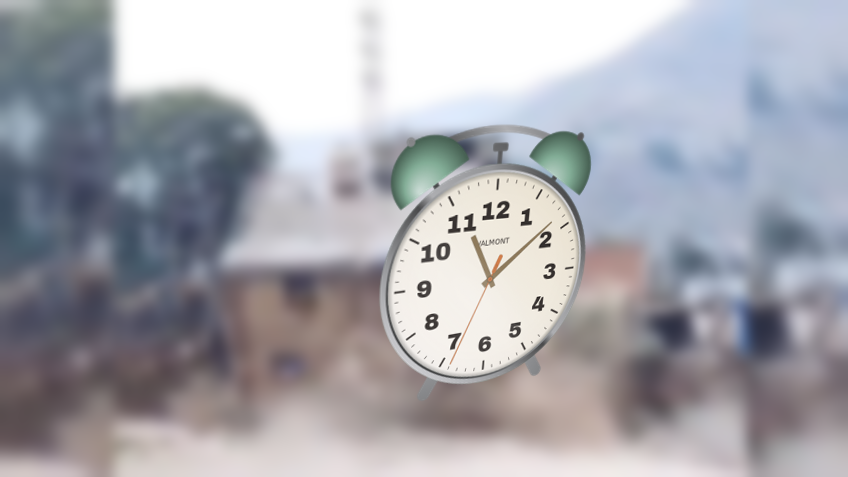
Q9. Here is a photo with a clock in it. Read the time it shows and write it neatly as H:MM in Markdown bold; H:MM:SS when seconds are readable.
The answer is **11:08:34**
